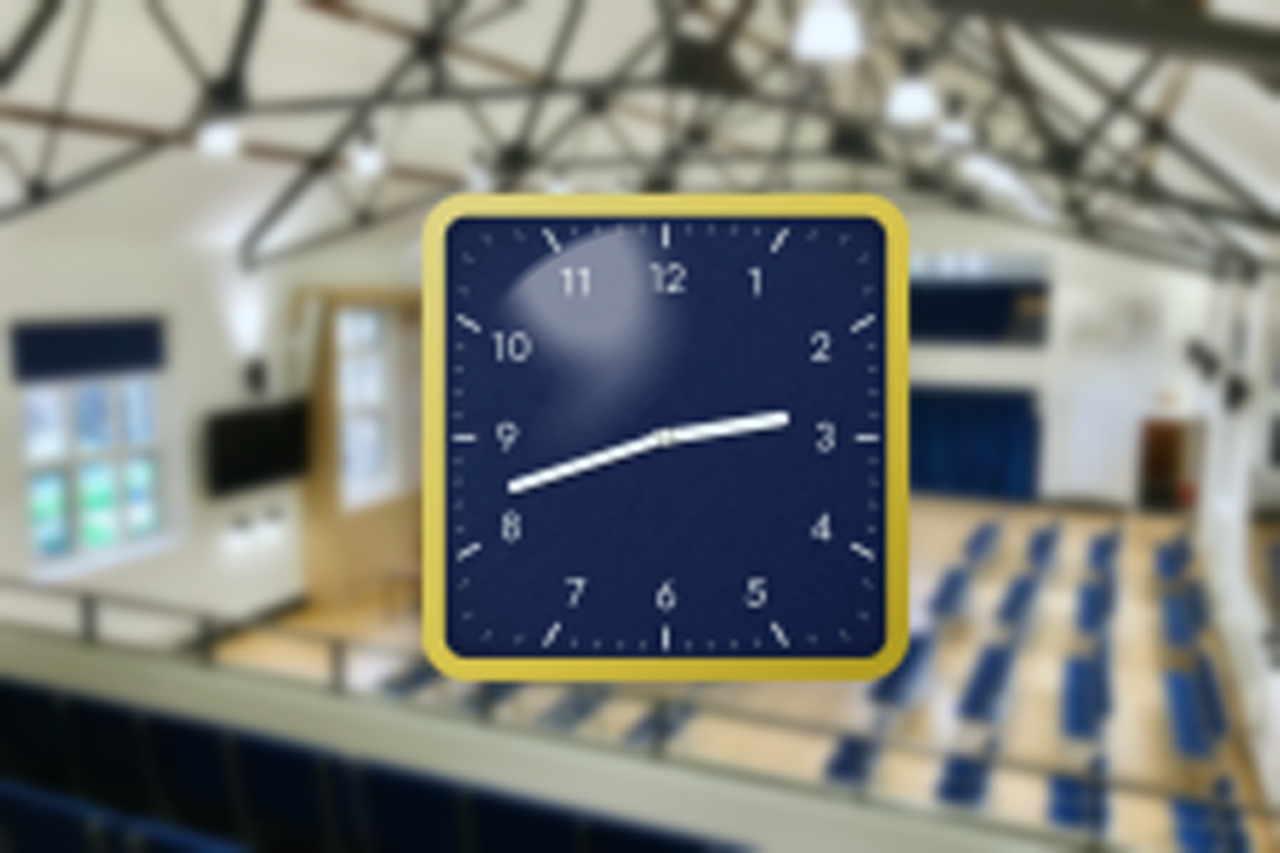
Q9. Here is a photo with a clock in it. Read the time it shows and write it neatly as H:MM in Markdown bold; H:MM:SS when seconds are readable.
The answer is **2:42**
